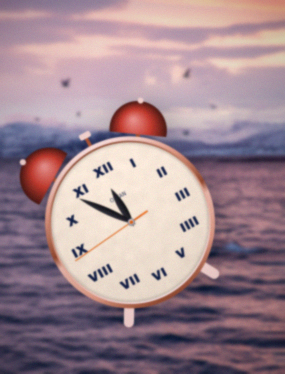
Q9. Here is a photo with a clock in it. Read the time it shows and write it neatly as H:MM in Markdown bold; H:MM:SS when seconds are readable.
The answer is **11:53:44**
